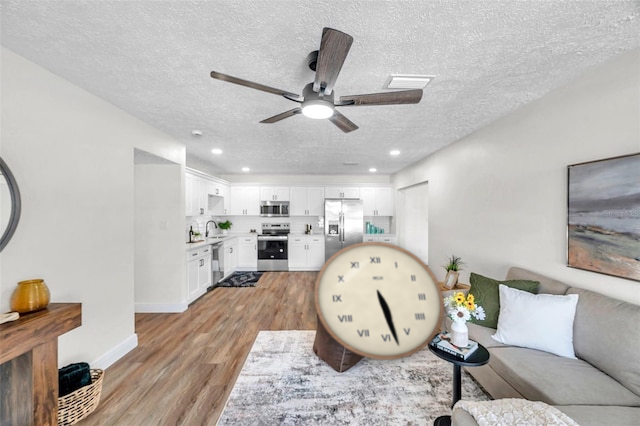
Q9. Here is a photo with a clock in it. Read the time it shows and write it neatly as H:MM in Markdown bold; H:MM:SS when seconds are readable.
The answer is **5:28**
